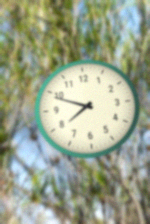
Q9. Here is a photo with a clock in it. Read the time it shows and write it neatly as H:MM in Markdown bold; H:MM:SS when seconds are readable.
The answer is **7:49**
